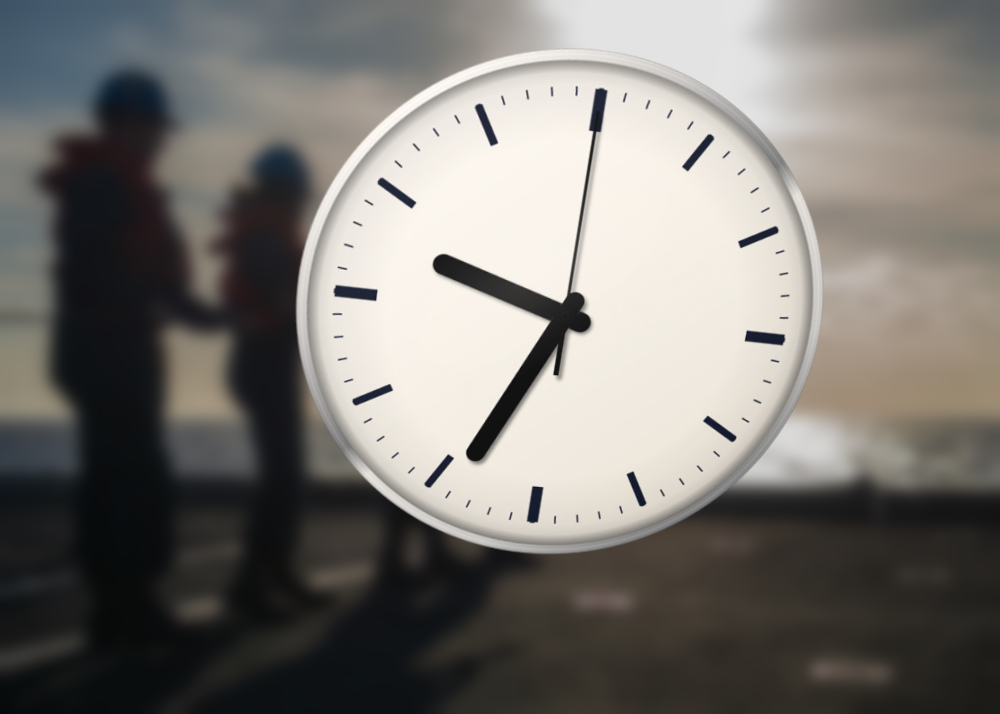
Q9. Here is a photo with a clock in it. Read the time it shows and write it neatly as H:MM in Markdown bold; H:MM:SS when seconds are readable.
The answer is **9:34:00**
